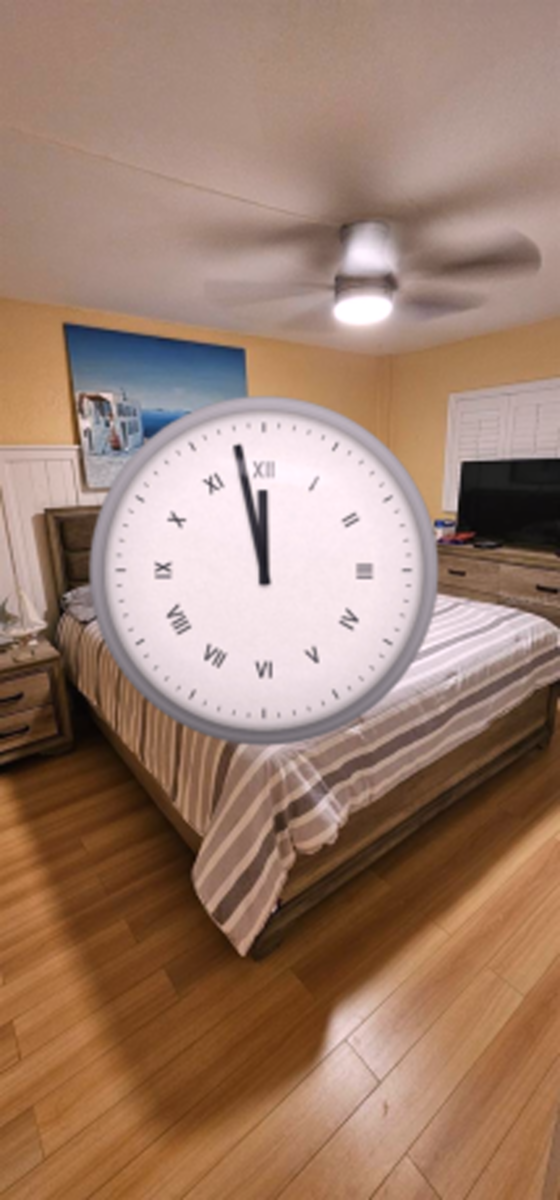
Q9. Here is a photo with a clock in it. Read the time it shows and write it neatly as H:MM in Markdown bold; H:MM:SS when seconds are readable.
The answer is **11:58**
